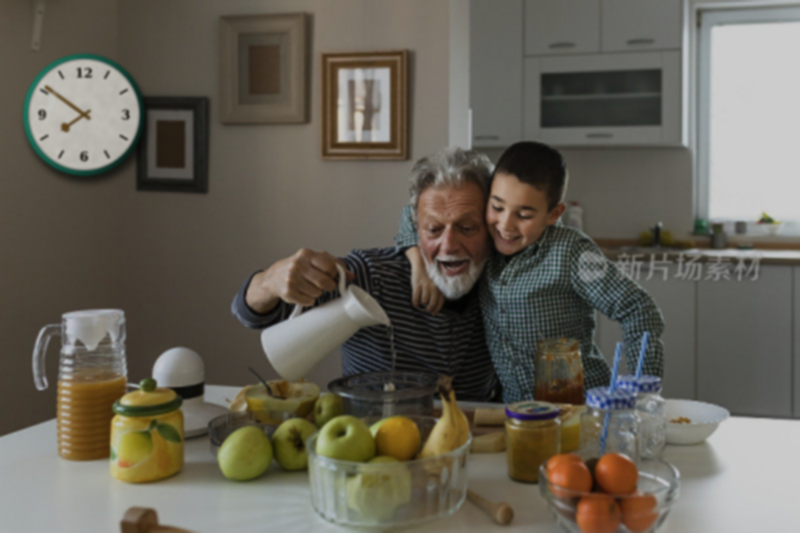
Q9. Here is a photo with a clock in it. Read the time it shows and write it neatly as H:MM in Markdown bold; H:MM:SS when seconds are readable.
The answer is **7:51**
